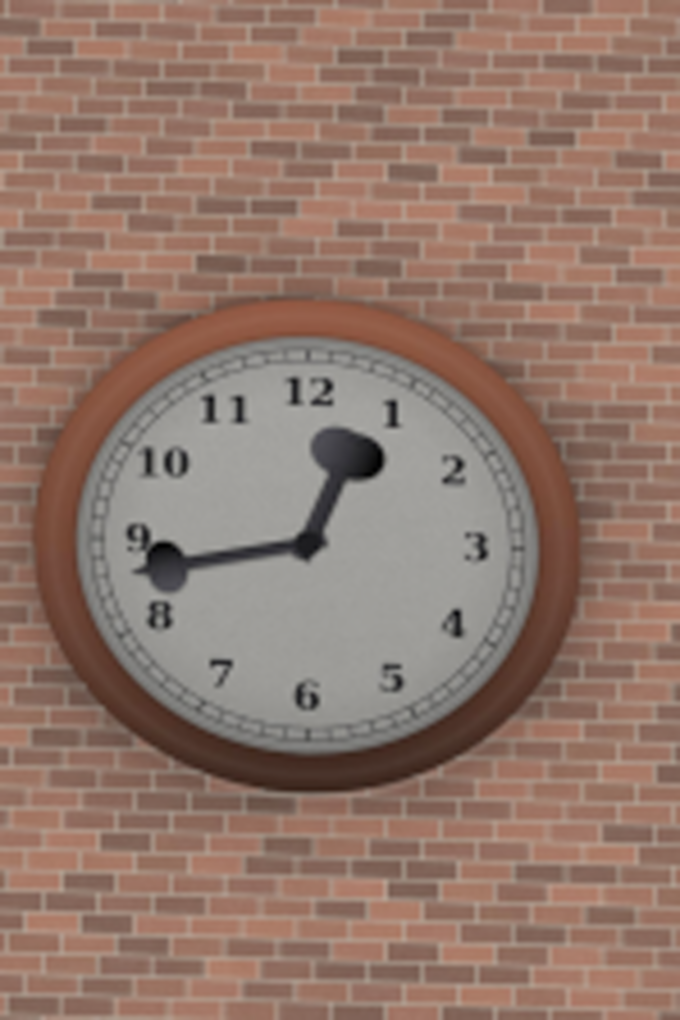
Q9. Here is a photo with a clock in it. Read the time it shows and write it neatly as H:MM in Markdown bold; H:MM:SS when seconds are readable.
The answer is **12:43**
